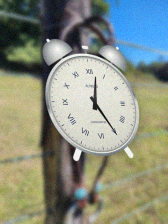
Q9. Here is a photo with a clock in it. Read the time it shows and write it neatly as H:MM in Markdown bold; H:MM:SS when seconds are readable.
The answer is **12:25**
